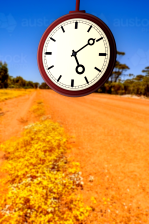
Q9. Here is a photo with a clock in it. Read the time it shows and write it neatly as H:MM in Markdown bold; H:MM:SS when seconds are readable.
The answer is **5:09**
